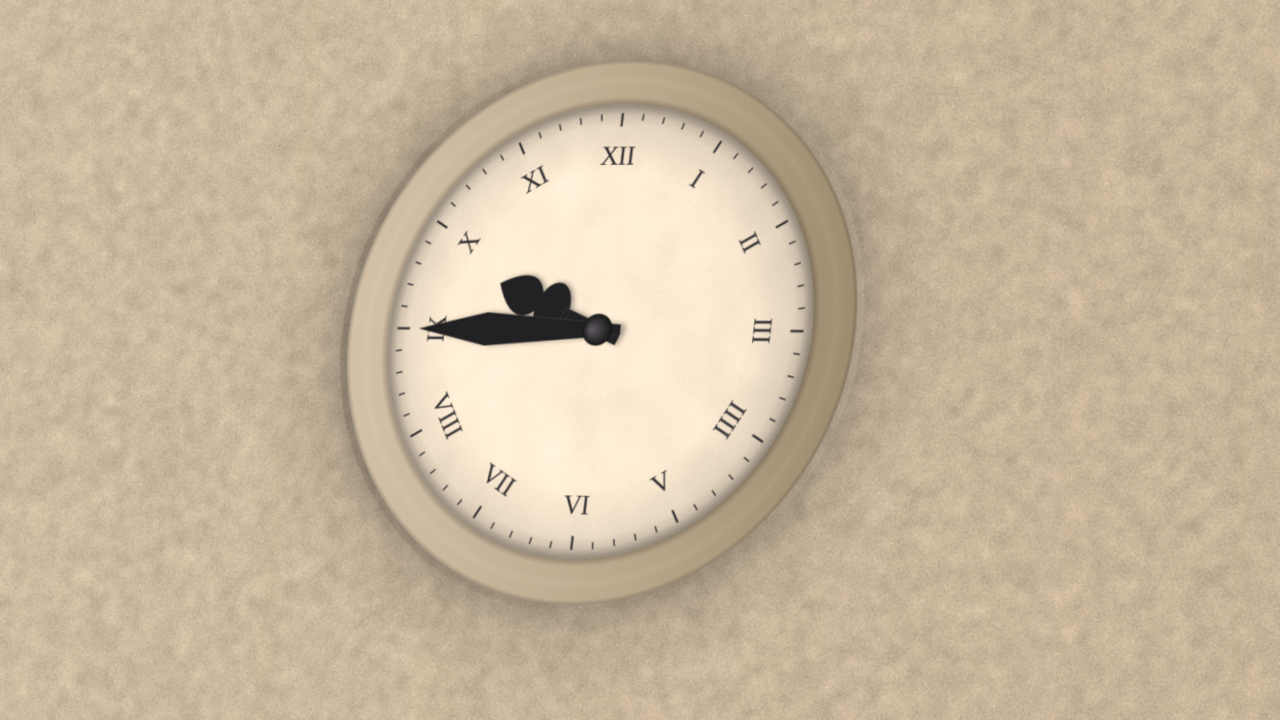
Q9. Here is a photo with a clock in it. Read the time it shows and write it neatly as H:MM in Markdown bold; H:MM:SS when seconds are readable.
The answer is **9:45**
